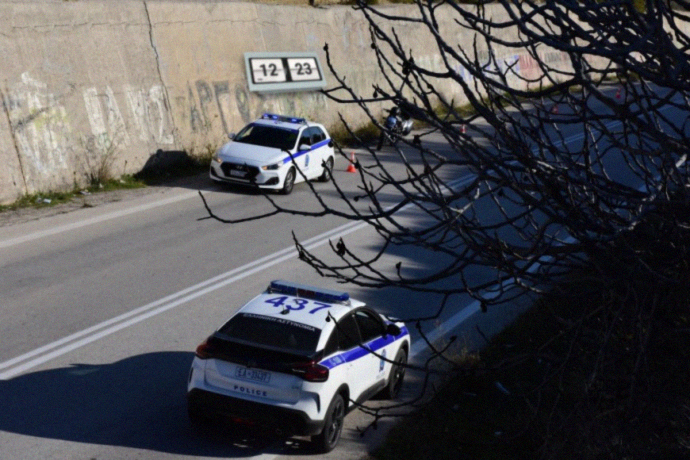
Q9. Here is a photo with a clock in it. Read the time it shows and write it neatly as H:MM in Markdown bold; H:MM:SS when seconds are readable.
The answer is **12:23**
